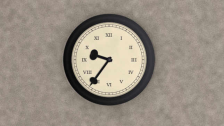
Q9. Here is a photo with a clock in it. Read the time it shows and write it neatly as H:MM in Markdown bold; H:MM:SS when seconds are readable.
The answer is **9:36**
